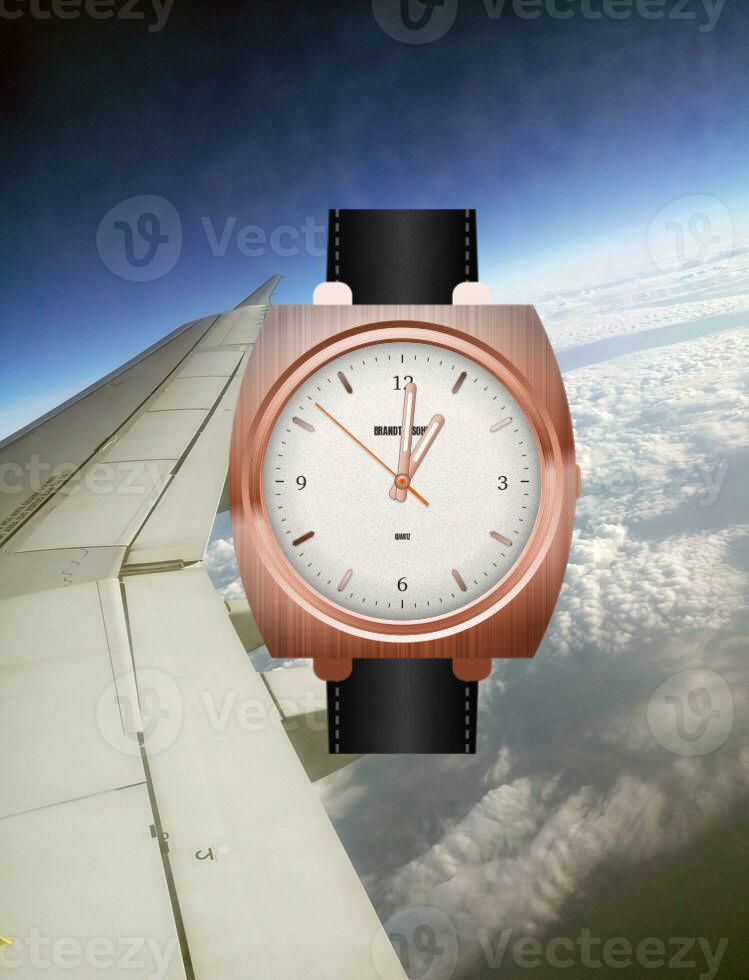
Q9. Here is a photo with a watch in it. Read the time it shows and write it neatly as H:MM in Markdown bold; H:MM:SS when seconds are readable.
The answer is **1:00:52**
